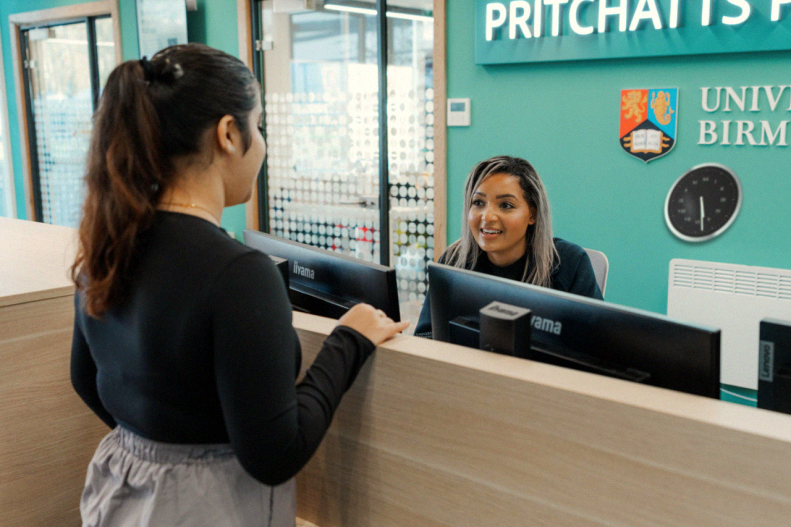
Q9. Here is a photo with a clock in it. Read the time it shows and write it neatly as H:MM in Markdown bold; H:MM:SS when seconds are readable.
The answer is **5:28**
